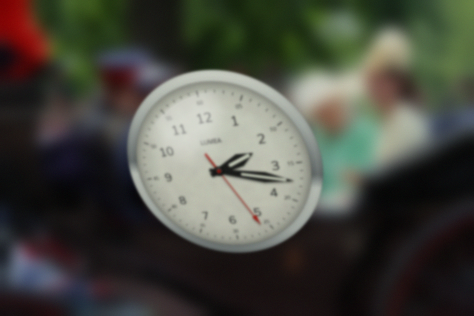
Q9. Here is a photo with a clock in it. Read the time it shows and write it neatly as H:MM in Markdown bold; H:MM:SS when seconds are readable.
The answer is **2:17:26**
